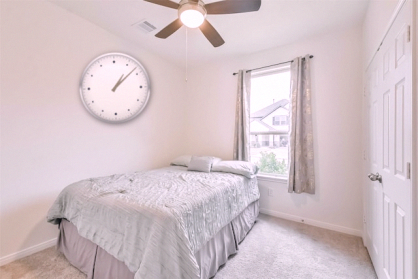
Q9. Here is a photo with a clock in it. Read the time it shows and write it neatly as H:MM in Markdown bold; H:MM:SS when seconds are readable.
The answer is **1:08**
